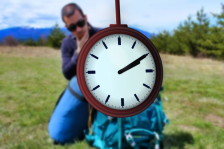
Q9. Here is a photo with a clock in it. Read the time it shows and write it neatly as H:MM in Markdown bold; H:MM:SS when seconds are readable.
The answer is **2:10**
